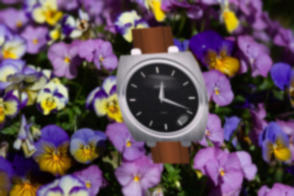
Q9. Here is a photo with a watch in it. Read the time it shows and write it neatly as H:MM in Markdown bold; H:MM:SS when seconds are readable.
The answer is **12:19**
